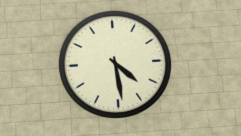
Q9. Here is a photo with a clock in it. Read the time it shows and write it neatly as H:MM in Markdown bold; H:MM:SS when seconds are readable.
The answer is **4:29**
